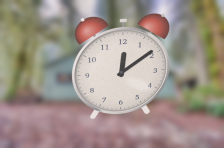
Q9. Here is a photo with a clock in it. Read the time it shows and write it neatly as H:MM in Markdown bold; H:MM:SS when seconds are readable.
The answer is **12:09**
